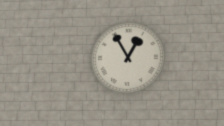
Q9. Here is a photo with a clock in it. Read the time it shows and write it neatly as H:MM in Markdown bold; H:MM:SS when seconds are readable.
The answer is **12:55**
